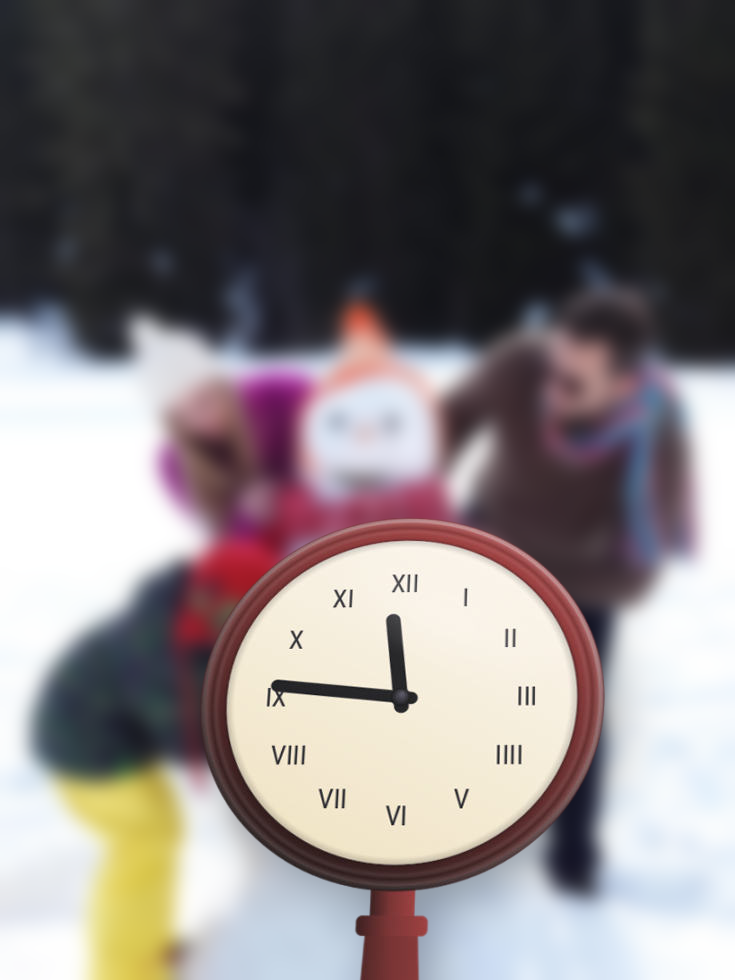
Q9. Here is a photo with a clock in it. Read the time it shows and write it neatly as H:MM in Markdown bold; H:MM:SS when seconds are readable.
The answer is **11:46**
